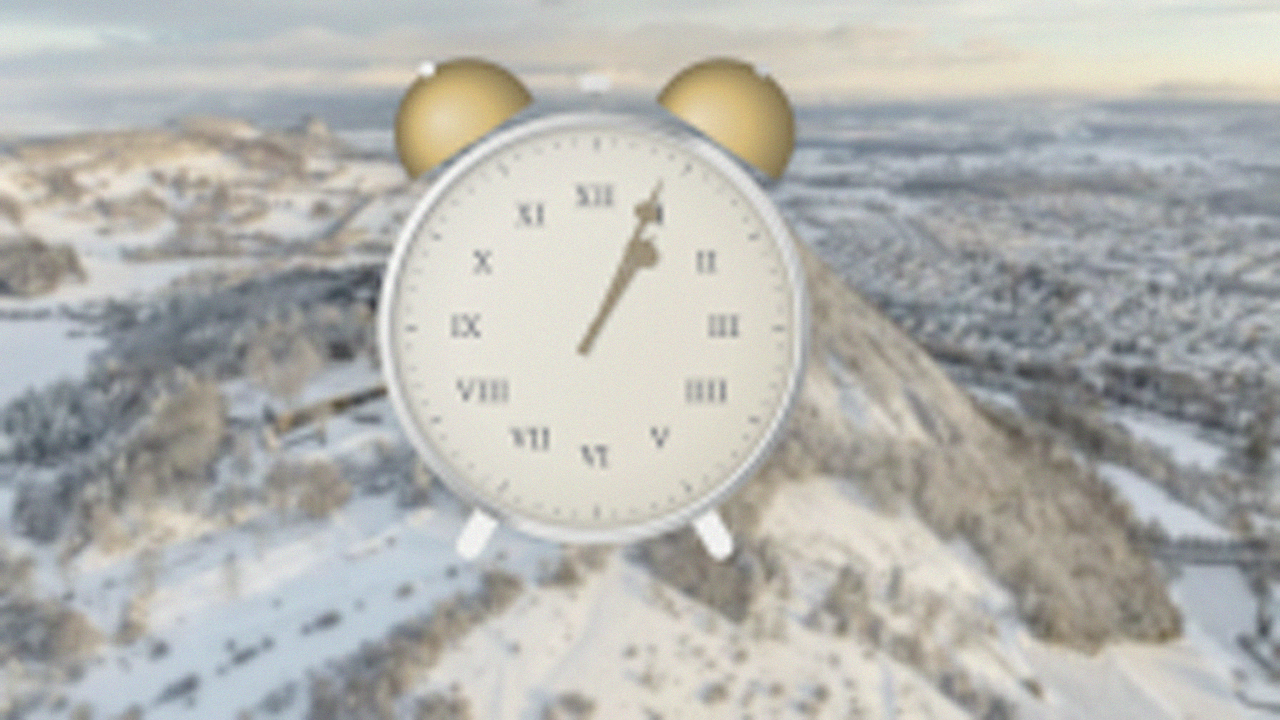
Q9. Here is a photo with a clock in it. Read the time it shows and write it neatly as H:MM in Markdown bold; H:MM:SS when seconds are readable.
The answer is **1:04**
